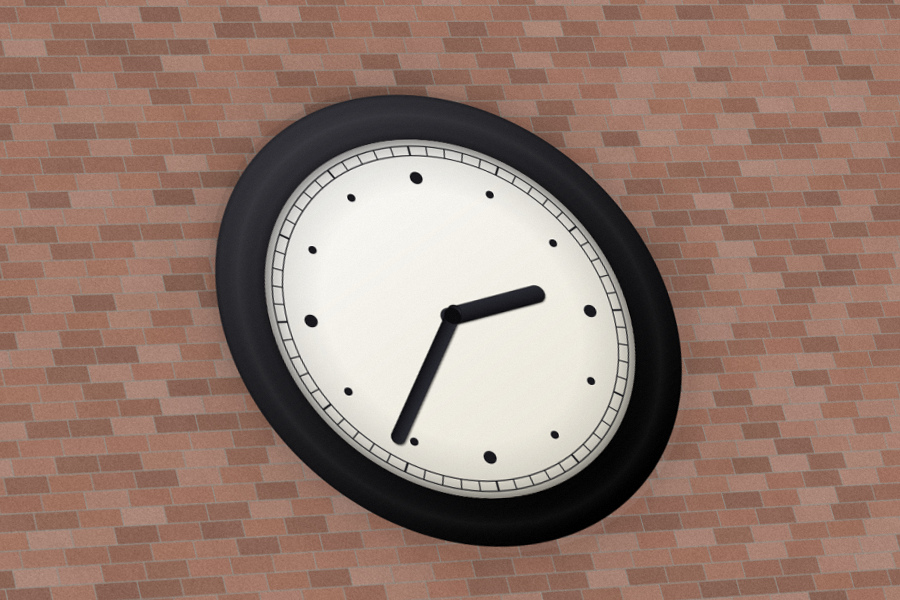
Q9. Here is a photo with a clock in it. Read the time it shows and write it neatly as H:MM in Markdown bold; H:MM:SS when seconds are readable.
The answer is **2:36**
